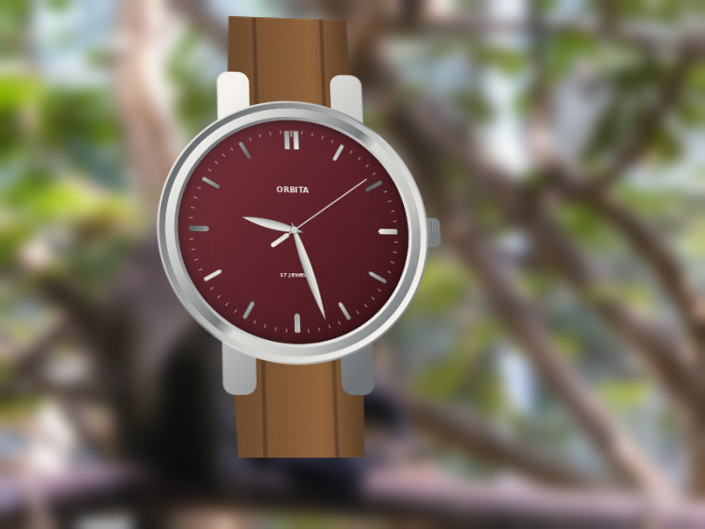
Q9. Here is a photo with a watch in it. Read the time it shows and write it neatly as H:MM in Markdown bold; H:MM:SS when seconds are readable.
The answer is **9:27:09**
